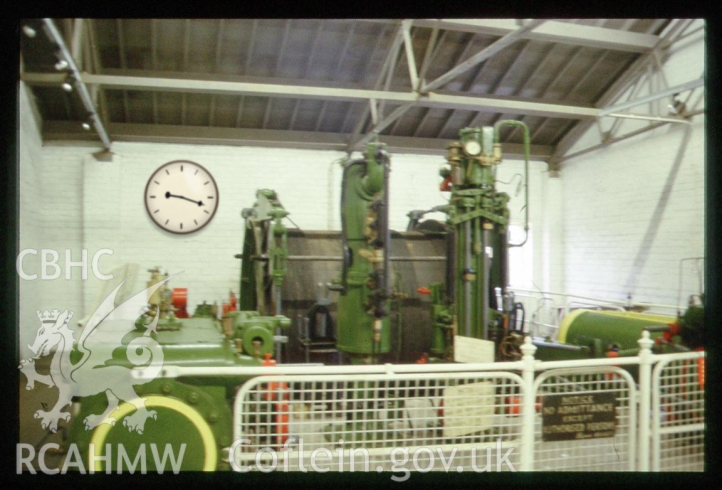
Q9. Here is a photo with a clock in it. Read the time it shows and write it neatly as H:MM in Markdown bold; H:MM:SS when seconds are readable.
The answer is **9:18**
